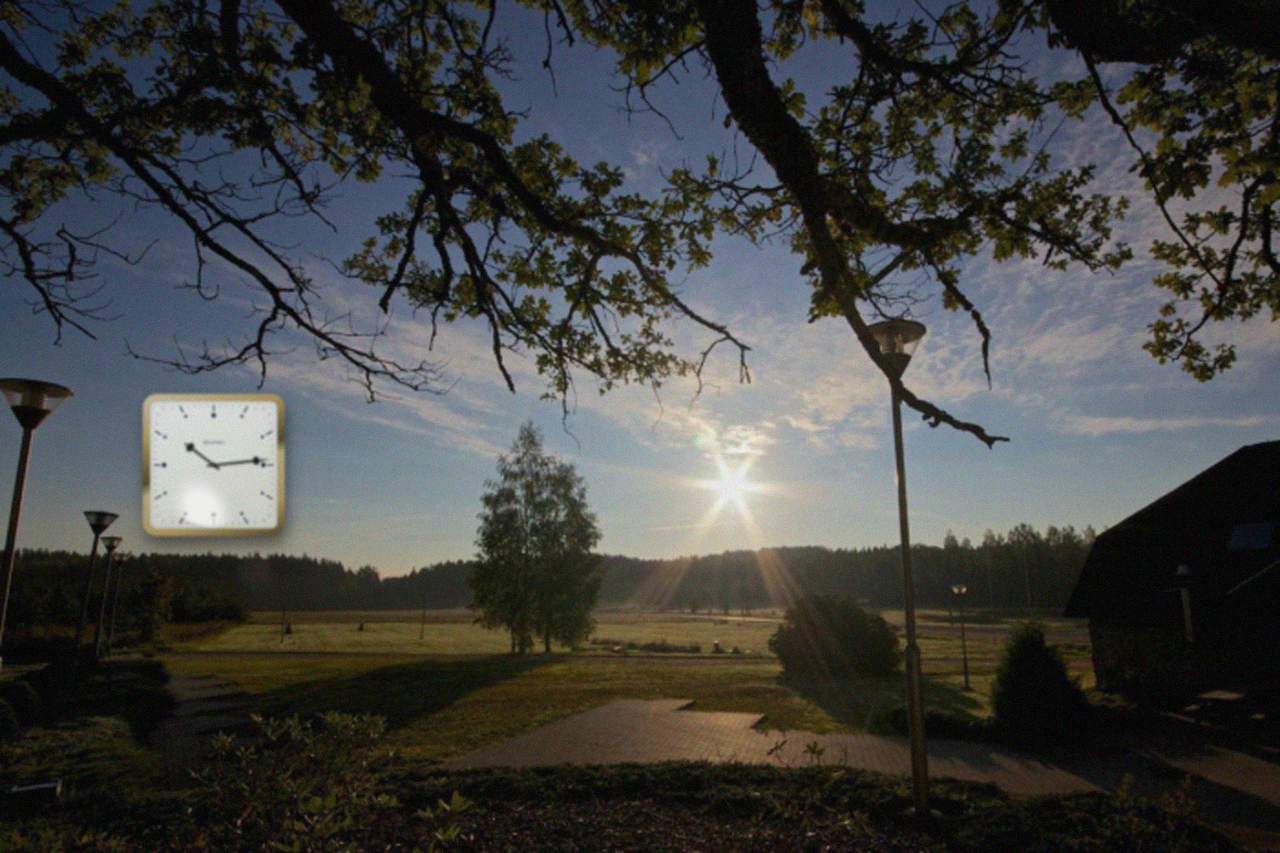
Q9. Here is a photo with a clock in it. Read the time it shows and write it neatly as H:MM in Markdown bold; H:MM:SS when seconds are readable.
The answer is **10:14**
